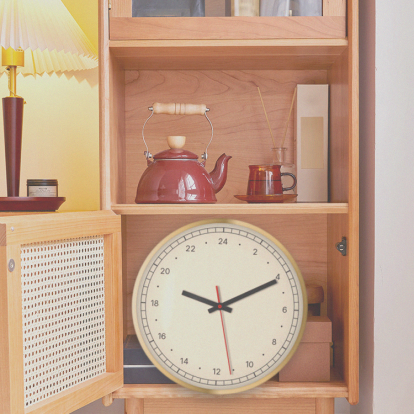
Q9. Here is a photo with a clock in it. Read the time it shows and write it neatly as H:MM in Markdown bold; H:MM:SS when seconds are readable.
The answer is **19:10:28**
